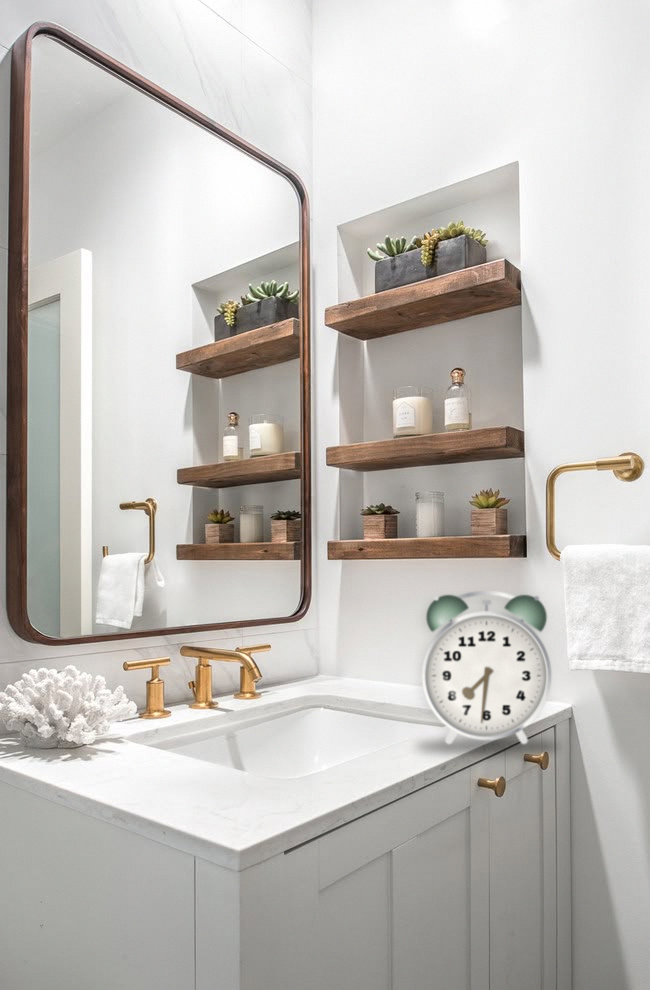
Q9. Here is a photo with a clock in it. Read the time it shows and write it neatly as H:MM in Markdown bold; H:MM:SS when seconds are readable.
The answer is **7:31**
